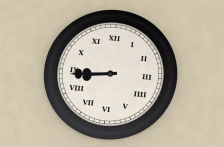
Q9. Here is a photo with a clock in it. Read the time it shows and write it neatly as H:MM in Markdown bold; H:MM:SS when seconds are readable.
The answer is **8:44**
